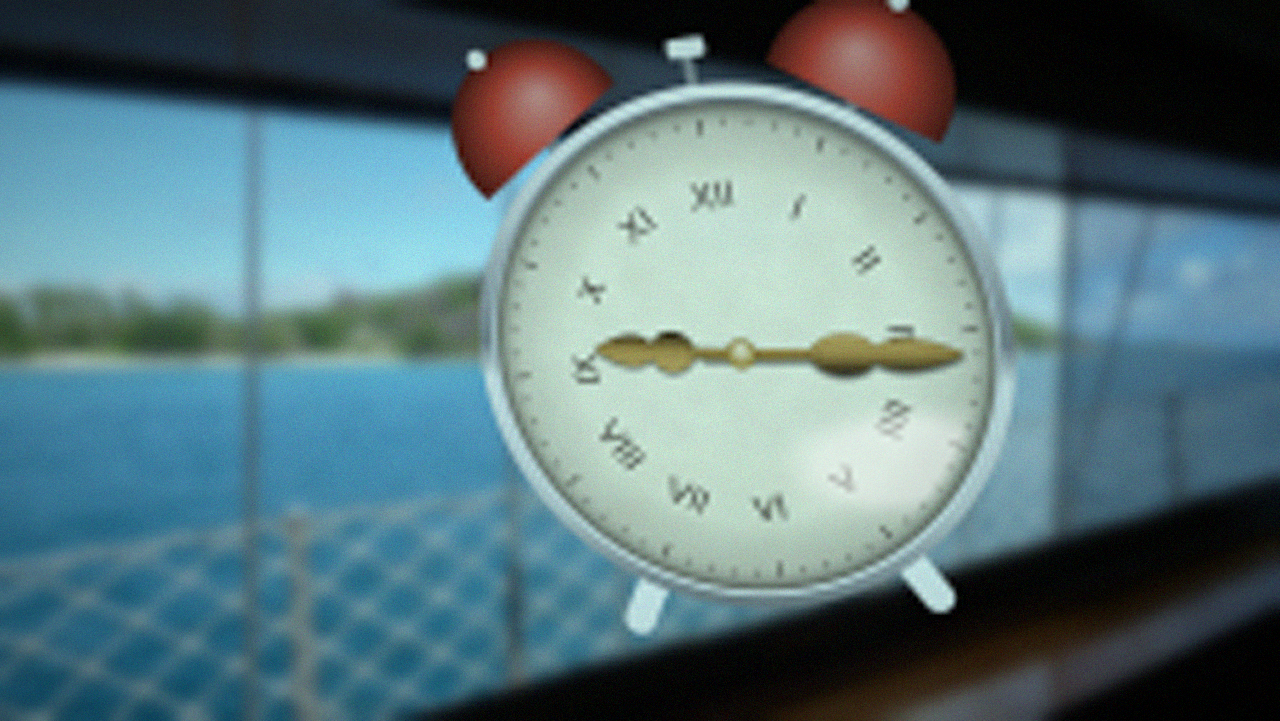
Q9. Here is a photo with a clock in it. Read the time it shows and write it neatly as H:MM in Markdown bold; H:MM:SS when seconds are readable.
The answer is **9:16**
